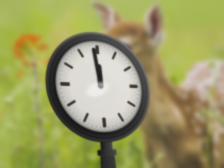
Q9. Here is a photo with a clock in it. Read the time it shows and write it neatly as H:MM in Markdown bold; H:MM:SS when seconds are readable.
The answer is **11:59**
